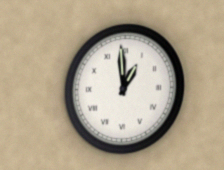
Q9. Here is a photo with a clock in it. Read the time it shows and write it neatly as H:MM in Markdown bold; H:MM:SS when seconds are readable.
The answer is **12:59**
